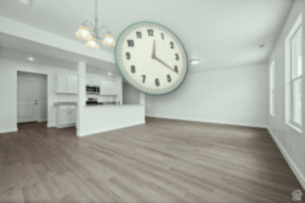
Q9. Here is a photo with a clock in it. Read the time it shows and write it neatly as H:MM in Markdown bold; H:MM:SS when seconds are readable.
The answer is **12:21**
